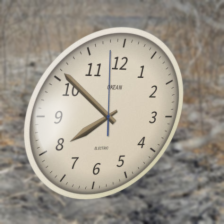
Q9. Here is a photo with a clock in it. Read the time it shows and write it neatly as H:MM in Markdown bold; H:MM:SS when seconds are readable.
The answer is **7:50:58**
